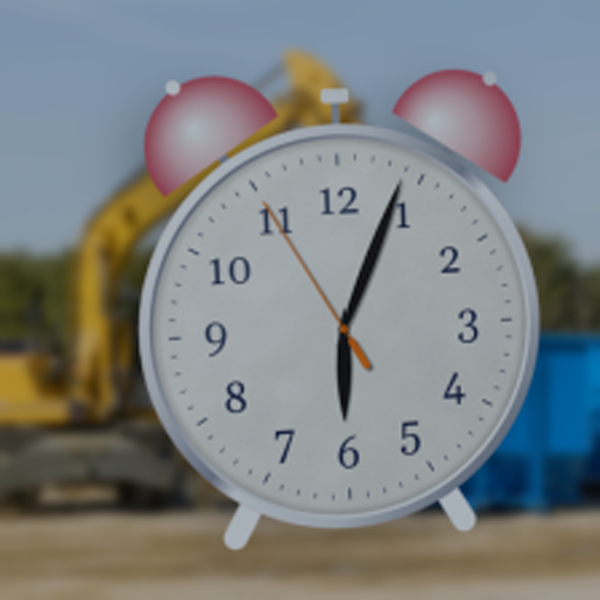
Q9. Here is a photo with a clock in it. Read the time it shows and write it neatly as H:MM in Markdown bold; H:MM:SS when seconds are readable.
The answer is **6:03:55**
